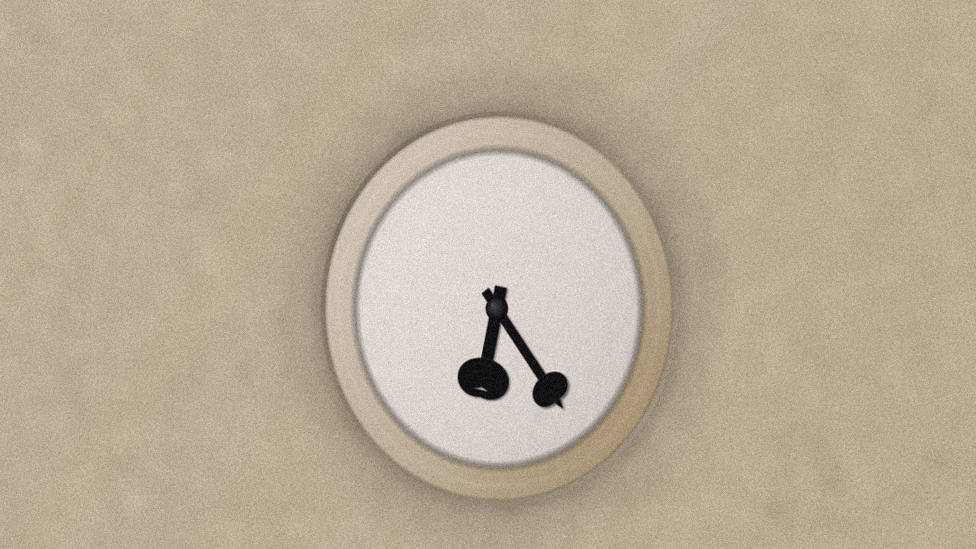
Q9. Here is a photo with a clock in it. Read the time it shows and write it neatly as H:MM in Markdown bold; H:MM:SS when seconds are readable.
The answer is **6:24**
